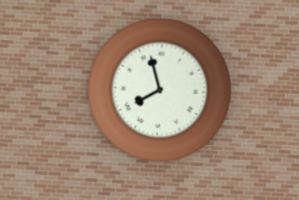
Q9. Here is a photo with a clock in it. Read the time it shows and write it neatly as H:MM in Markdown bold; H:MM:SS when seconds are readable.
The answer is **7:57**
